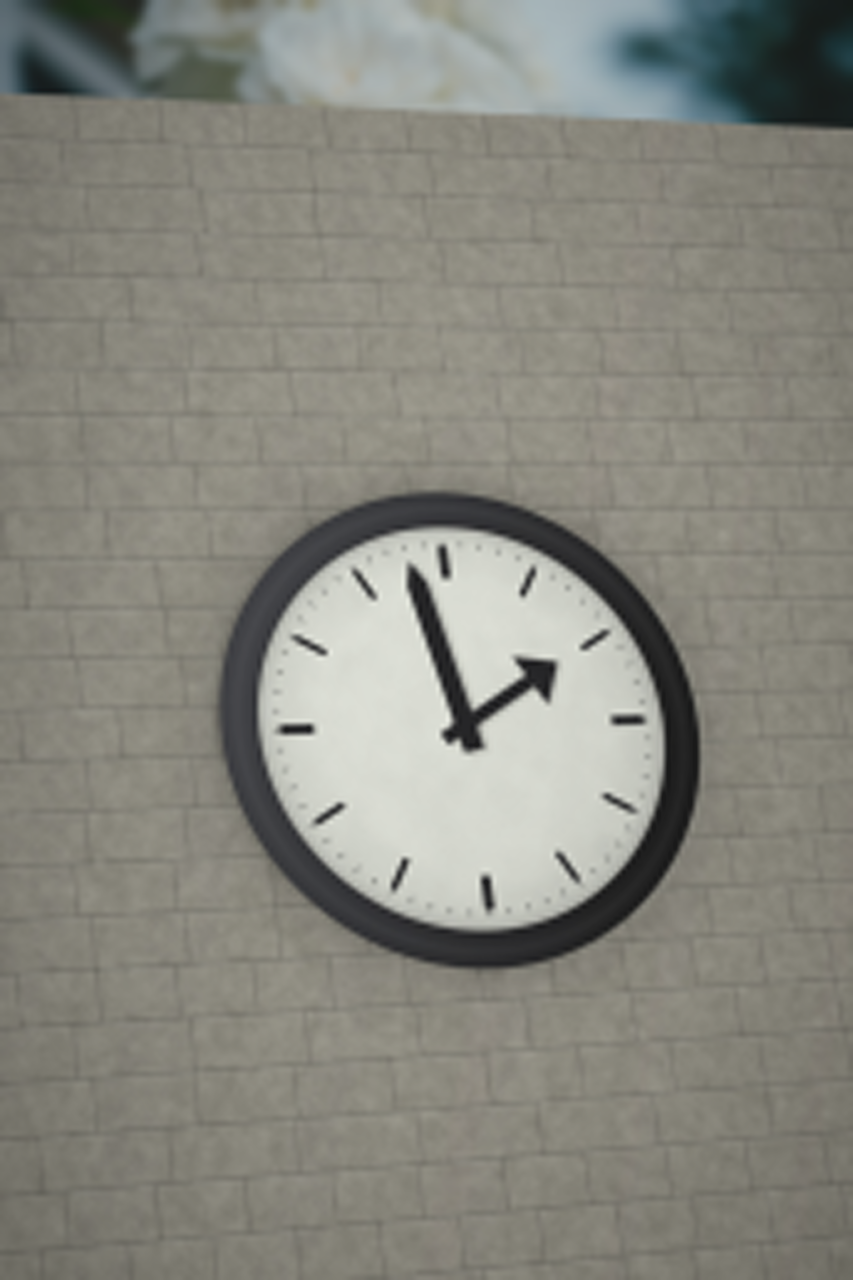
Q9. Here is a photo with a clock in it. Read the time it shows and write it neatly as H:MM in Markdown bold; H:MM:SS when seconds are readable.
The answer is **1:58**
